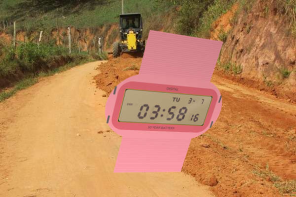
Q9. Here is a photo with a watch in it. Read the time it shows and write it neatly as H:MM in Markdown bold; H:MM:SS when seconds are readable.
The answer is **3:58:16**
